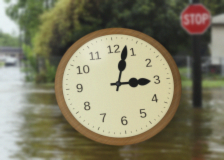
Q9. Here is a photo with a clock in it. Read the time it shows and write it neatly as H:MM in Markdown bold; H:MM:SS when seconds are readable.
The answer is **3:03**
